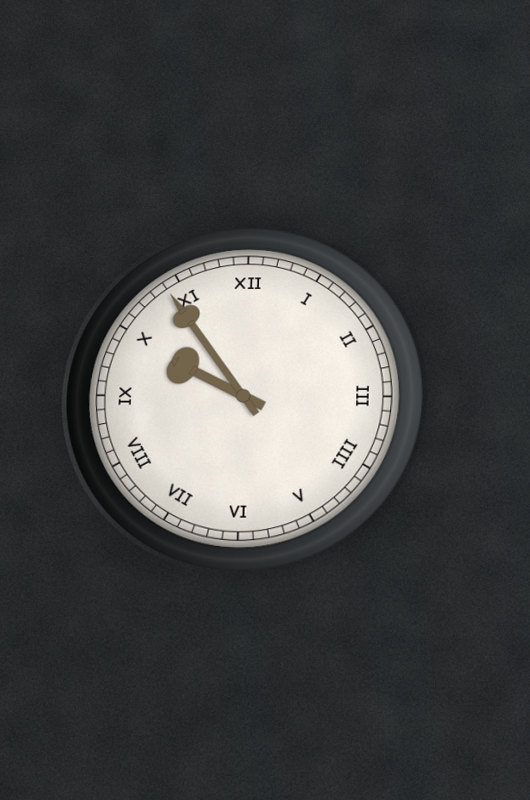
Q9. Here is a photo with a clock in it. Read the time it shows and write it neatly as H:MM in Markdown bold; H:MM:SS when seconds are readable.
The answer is **9:54**
